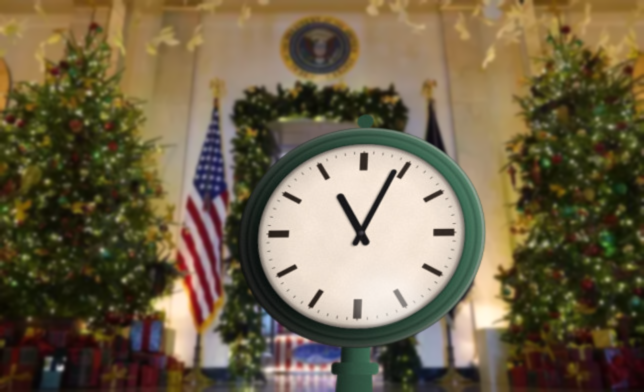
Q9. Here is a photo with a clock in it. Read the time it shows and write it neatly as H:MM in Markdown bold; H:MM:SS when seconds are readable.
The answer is **11:04**
